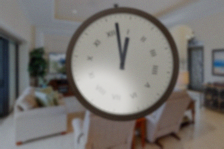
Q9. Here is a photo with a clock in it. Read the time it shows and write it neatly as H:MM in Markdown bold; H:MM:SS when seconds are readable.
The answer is **1:02**
